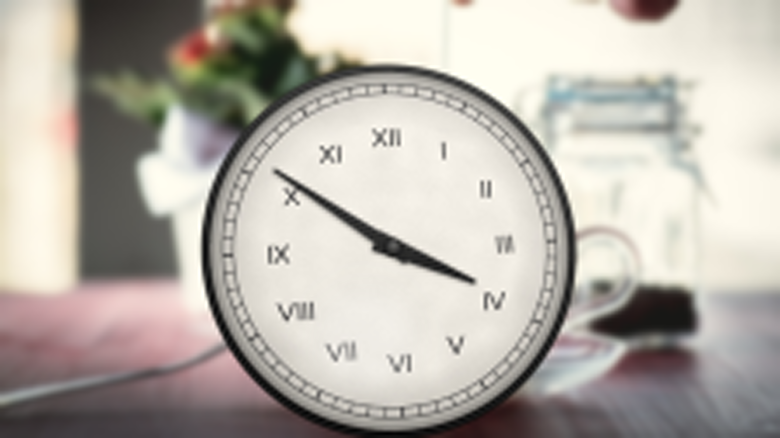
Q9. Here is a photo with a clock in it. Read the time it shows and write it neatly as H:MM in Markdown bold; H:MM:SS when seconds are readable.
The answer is **3:51**
